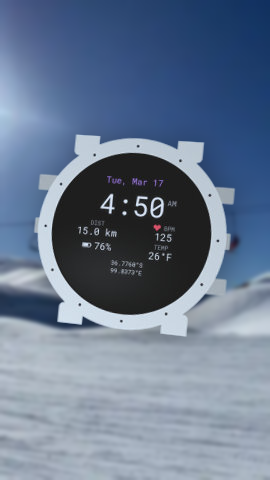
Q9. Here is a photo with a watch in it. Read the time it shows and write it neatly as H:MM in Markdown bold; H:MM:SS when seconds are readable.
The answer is **4:50**
